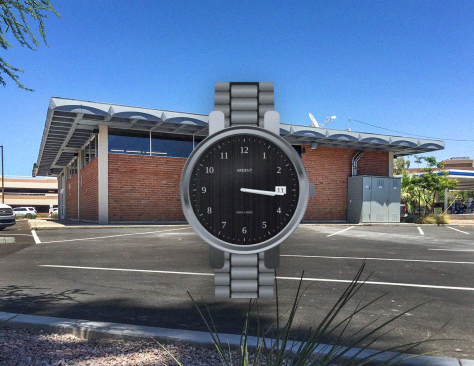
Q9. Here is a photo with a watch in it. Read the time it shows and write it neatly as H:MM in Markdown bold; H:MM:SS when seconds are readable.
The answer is **3:16**
